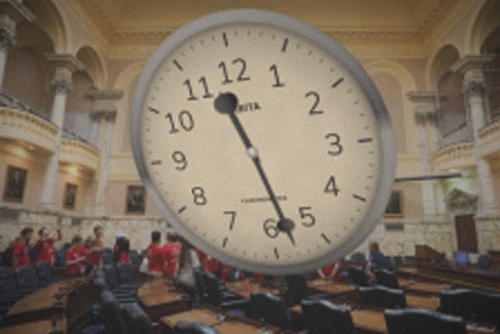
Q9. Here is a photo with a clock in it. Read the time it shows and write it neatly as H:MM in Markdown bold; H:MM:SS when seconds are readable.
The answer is **11:28**
